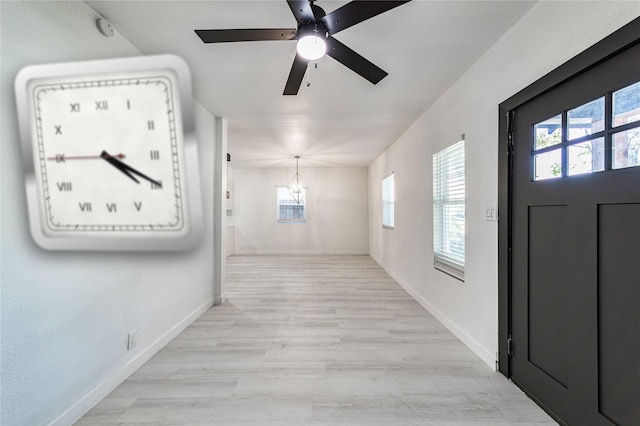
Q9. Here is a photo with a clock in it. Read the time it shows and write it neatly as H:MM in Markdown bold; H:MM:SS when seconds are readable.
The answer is **4:19:45**
